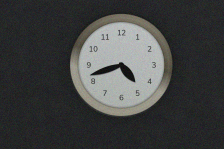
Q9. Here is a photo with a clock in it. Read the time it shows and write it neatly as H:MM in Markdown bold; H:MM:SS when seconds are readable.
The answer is **4:42**
